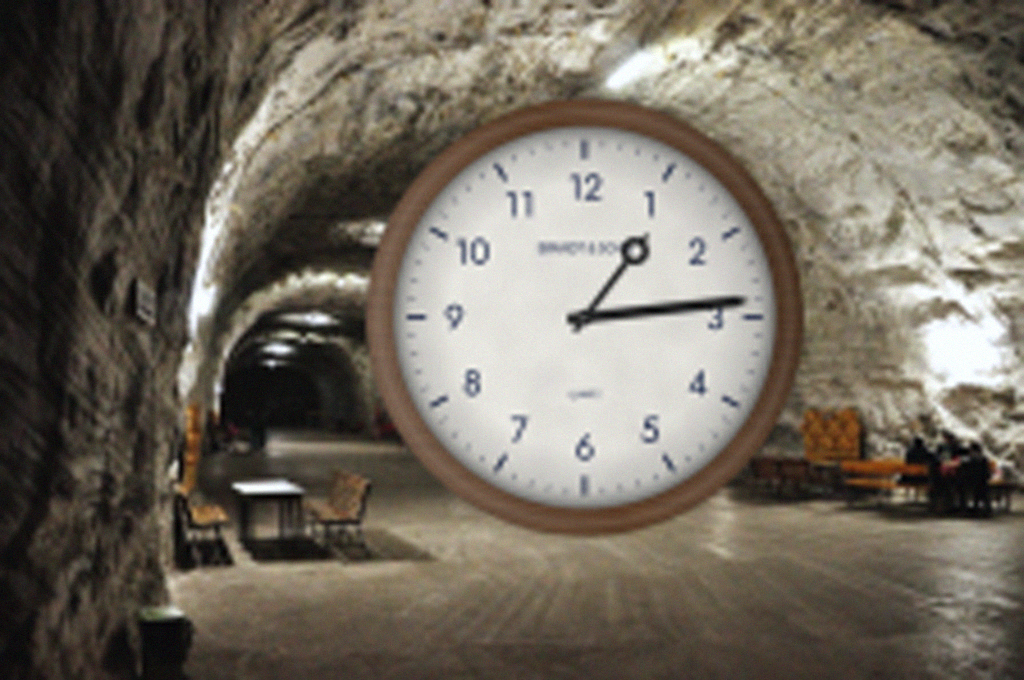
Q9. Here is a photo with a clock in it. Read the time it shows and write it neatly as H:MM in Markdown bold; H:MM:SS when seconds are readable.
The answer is **1:14**
